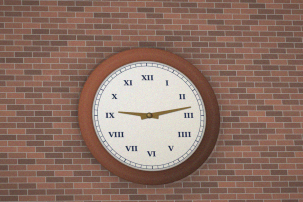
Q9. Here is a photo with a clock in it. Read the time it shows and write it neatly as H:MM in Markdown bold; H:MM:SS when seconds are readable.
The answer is **9:13**
